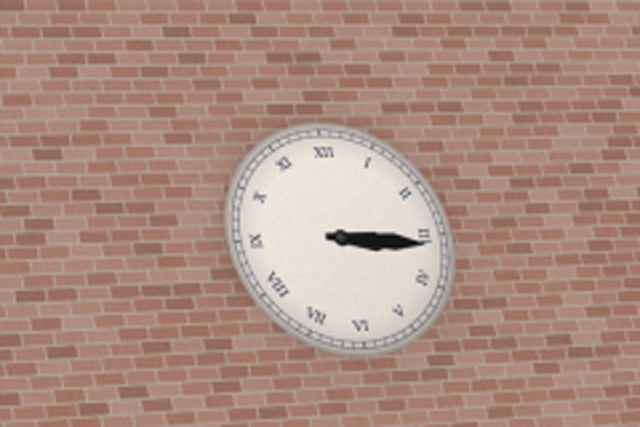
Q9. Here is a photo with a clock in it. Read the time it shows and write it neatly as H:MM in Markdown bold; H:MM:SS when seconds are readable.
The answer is **3:16**
